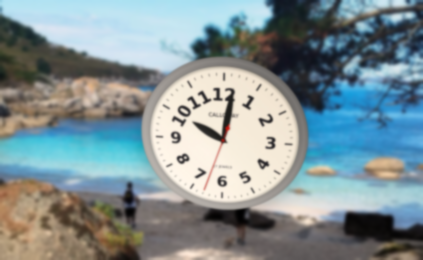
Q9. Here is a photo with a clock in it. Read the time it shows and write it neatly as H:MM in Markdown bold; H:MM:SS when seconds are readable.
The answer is **10:01:33**
